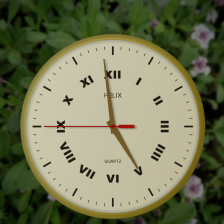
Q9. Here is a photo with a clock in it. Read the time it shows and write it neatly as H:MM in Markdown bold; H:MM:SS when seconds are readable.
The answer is **4:58:45**
